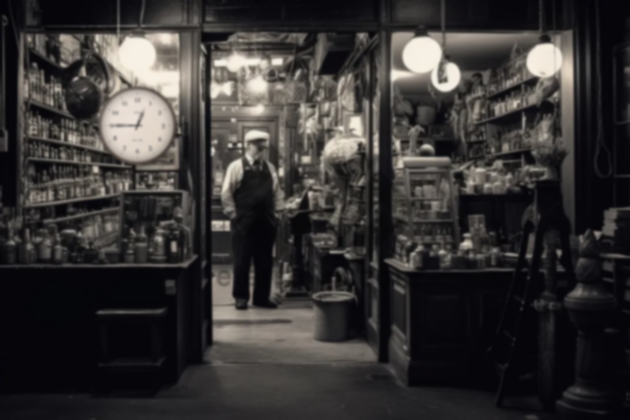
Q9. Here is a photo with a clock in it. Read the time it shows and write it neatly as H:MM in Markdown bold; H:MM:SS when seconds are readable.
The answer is **12:45**
